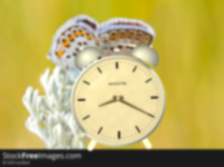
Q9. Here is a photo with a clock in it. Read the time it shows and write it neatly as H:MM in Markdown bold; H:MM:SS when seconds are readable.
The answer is **8:20**
